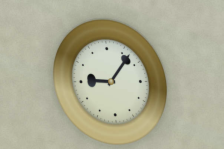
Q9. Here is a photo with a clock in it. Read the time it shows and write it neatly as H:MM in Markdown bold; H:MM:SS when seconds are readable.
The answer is **9:07**
